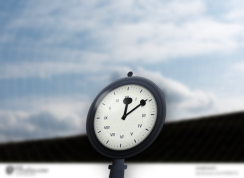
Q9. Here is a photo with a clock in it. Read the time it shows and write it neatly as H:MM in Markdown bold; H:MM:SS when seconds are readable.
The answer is **12:09**
